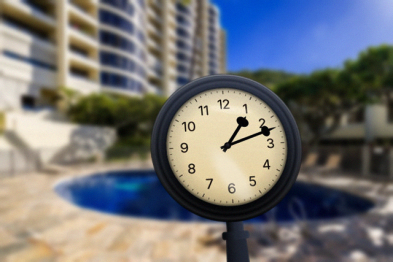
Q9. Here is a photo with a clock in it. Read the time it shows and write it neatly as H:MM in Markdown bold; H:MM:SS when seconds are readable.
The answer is **1:12**
